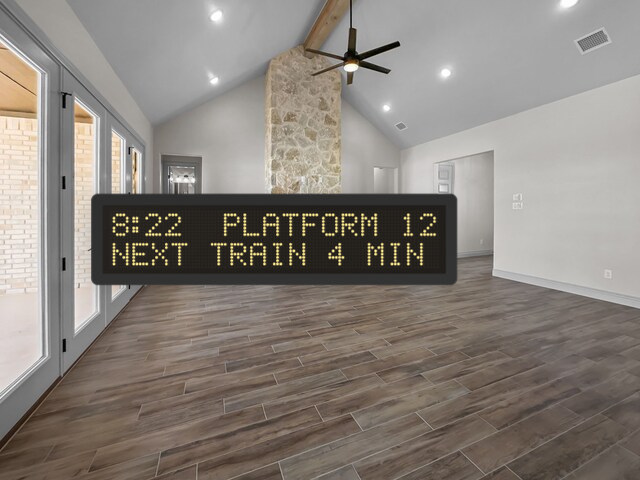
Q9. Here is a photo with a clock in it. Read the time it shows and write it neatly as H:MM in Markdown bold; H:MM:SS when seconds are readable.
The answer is **8:22**
